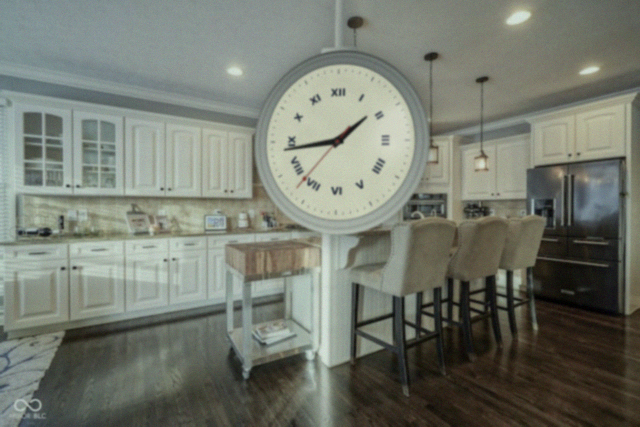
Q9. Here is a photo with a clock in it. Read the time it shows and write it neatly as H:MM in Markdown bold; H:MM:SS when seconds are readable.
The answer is **1:43:37**
